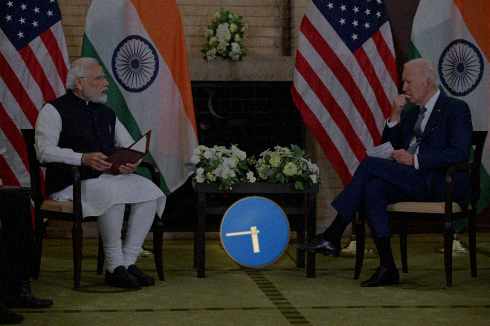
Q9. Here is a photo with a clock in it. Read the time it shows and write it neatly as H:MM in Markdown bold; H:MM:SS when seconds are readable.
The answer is **5:44**
